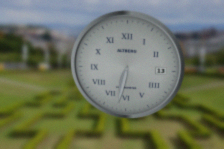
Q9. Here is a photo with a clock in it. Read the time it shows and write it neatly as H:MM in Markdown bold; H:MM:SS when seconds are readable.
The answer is **6:32**
